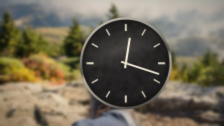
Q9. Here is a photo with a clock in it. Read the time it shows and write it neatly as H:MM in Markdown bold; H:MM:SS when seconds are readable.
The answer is **12:18**
